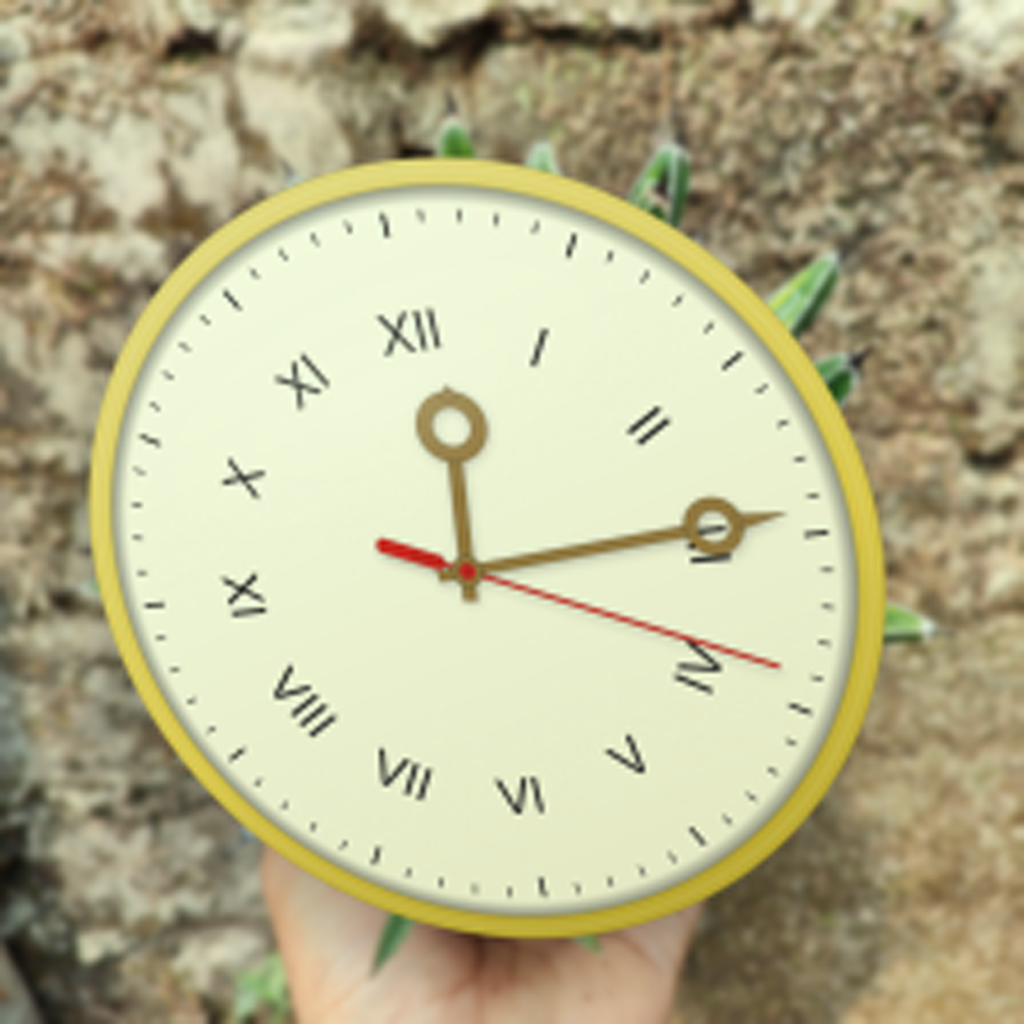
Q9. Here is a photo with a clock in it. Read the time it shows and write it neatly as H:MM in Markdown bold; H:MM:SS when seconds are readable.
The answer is **12:14:19**
